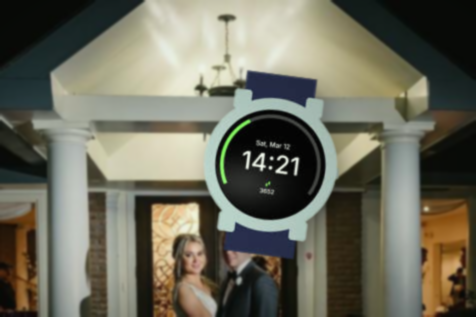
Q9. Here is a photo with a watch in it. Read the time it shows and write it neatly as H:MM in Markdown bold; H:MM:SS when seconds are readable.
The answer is **14:21**
